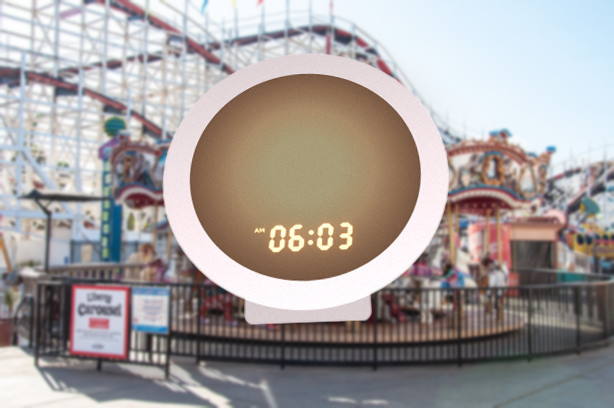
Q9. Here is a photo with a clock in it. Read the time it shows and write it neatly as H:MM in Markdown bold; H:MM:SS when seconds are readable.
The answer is **6:03**
